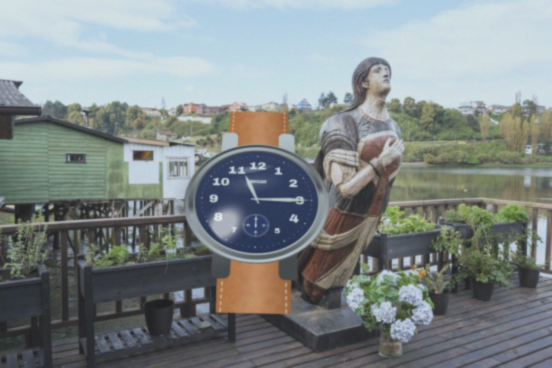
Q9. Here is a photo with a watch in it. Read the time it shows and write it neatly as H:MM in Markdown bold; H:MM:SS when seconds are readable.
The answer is **11:15**
